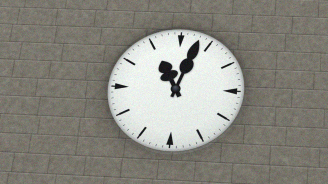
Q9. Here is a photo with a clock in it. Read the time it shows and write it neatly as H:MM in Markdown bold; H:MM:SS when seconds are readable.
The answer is **11:03**
